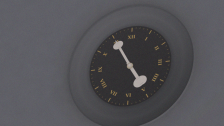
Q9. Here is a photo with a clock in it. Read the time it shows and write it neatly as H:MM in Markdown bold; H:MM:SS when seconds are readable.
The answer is **4:55**
